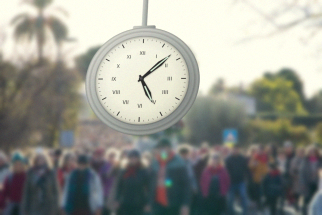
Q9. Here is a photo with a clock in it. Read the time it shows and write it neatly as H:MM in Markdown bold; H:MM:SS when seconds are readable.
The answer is **5:08**
